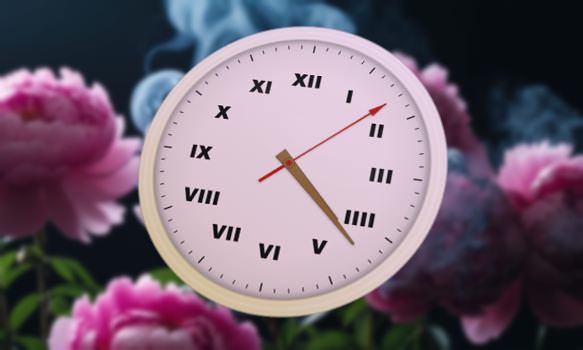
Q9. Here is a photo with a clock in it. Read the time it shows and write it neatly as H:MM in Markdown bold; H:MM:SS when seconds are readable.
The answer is **4:22:08**
